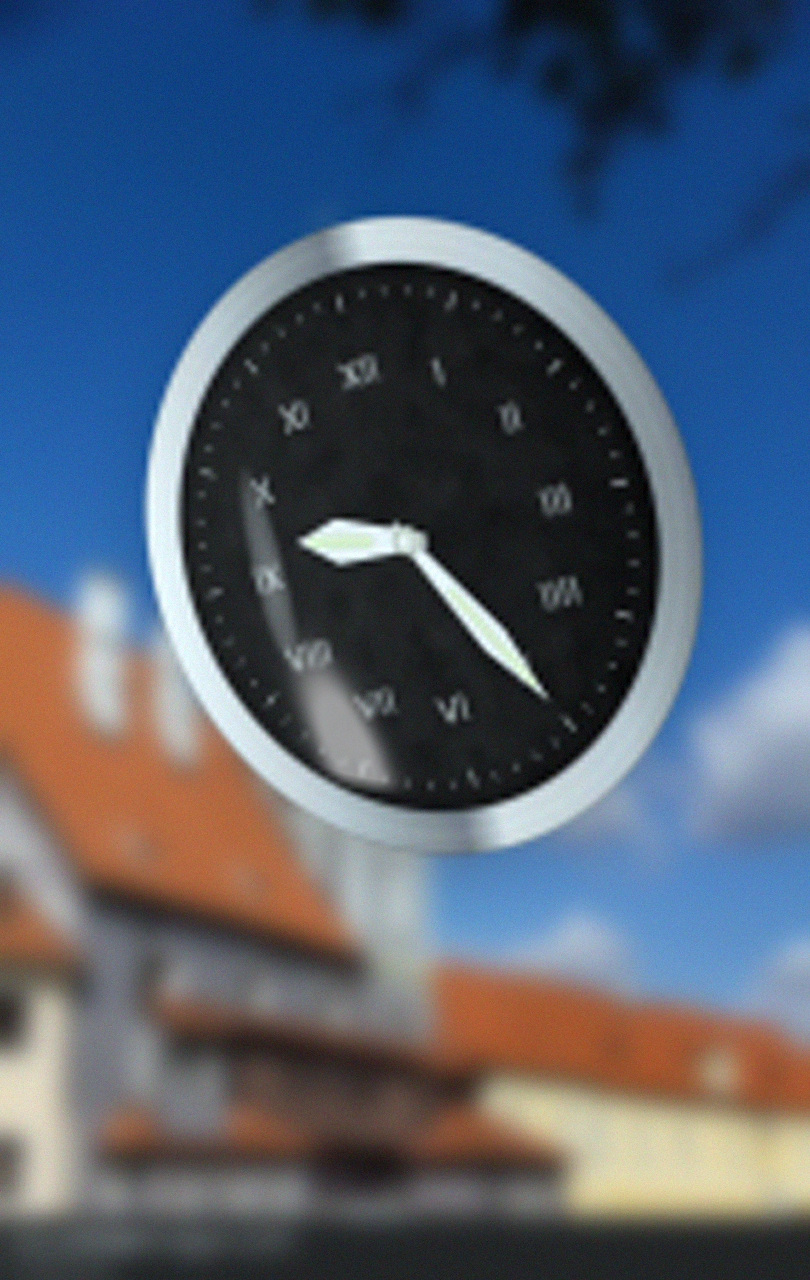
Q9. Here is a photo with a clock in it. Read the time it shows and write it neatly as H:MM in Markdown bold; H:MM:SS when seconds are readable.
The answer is **9:25**
